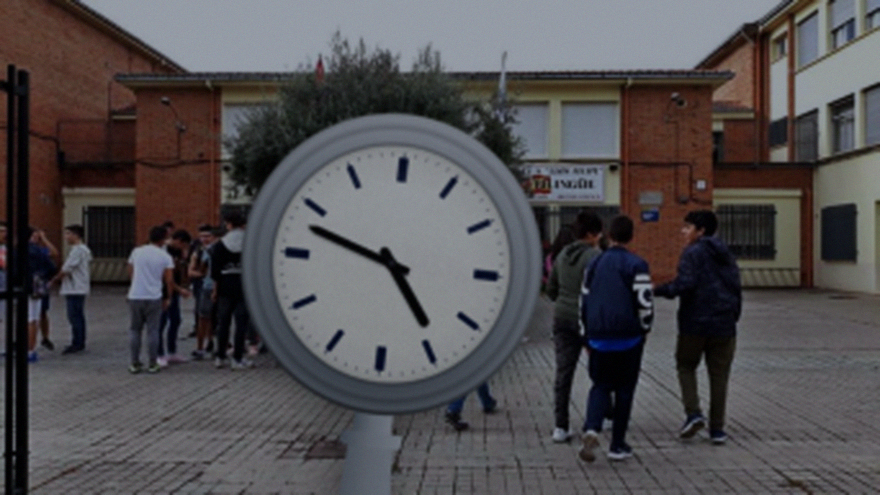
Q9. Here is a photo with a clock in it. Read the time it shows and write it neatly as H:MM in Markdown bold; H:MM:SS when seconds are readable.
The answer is **4:48**
